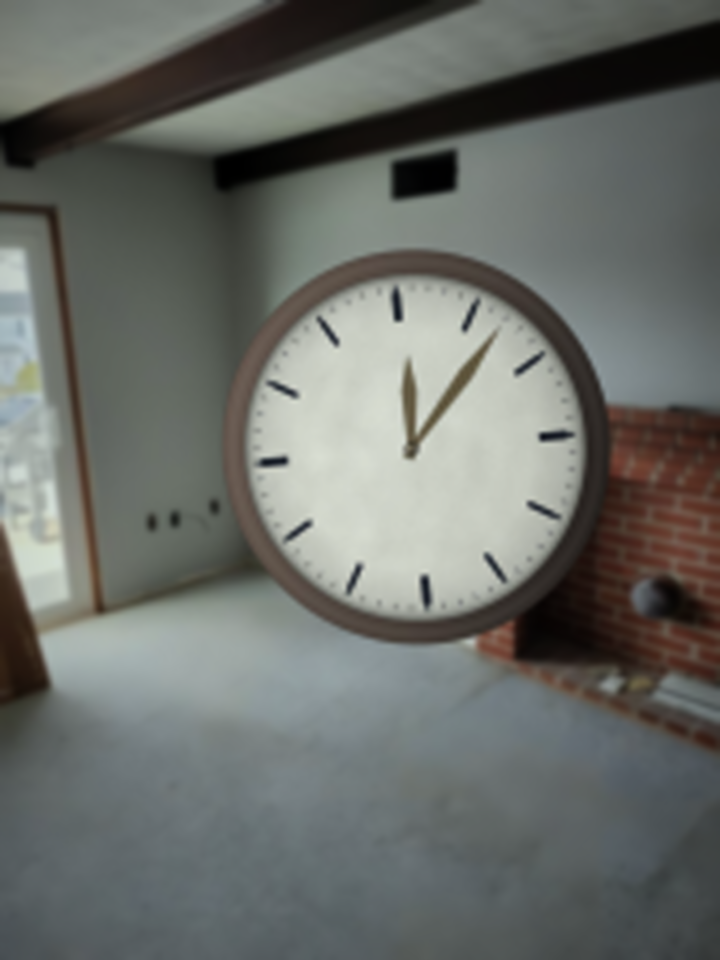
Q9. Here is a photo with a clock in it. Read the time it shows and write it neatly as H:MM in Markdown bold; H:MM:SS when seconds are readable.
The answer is **12:07**
